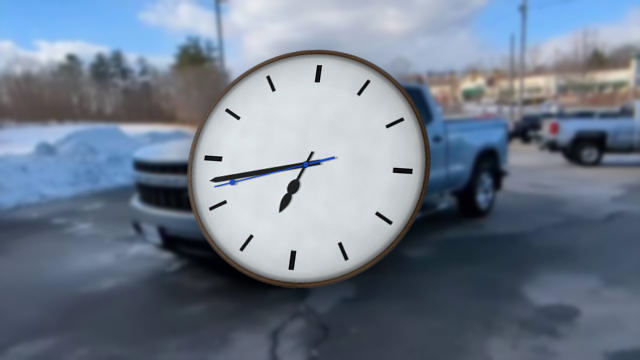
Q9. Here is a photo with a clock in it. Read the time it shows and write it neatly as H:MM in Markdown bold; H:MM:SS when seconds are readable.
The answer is **6:42:42**
